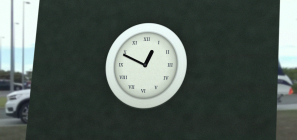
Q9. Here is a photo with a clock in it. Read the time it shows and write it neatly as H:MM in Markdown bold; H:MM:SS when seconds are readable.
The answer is **12:49**
